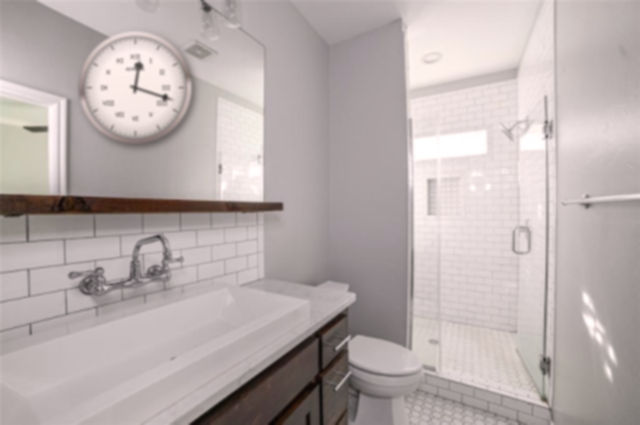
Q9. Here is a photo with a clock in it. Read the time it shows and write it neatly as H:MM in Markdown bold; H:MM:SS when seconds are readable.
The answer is **12:18**
